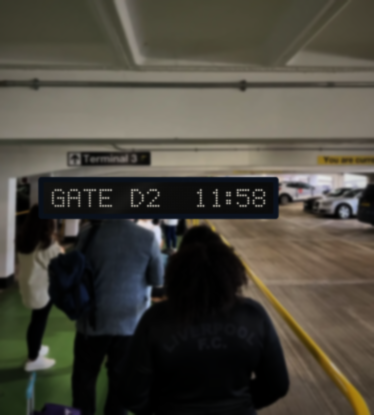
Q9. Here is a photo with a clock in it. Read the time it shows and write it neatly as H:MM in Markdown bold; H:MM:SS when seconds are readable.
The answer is **11:58**
